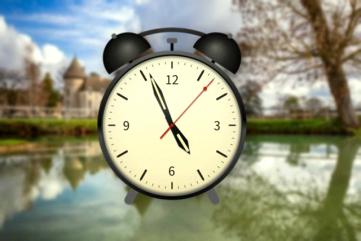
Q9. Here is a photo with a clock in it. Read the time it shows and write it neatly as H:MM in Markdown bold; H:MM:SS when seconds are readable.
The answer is **4:56:07**
